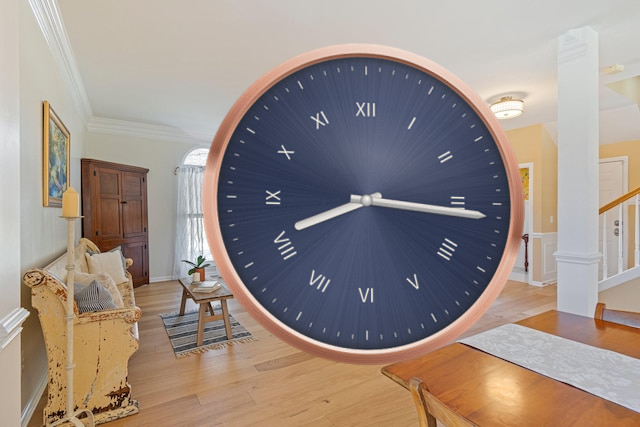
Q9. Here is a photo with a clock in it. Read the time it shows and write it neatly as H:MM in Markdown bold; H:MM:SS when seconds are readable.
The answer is **8:16**
